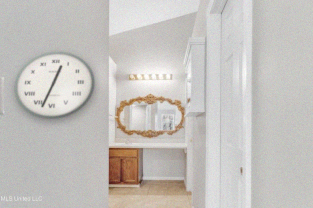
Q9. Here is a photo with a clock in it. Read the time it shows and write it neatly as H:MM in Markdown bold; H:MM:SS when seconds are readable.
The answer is **12:33**
